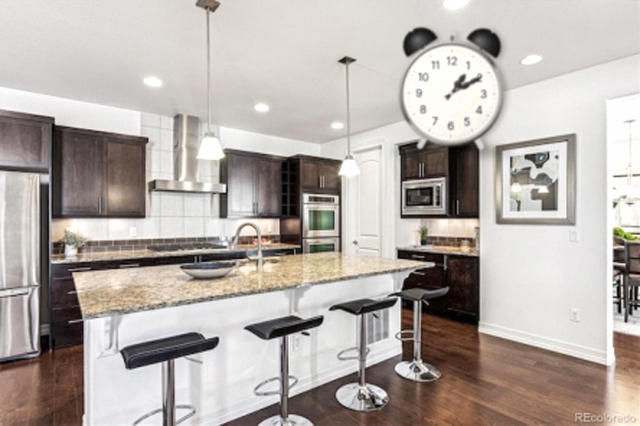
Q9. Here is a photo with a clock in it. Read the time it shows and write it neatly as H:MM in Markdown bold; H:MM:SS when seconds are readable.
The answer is **1:10**
